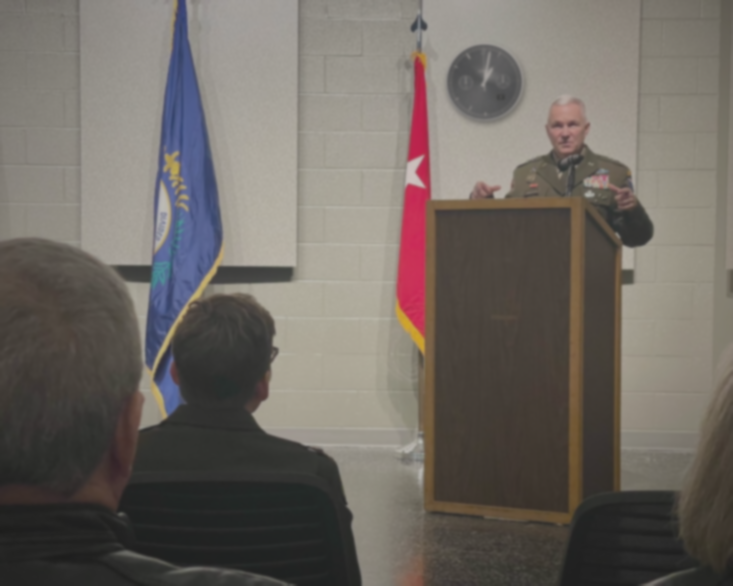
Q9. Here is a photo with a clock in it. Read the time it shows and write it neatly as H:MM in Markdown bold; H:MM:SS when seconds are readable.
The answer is **1:02**
